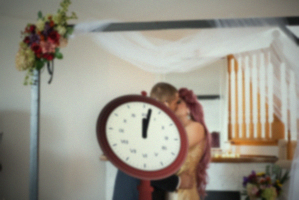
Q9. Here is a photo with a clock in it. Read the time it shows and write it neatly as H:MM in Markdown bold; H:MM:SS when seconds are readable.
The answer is **12:02**
